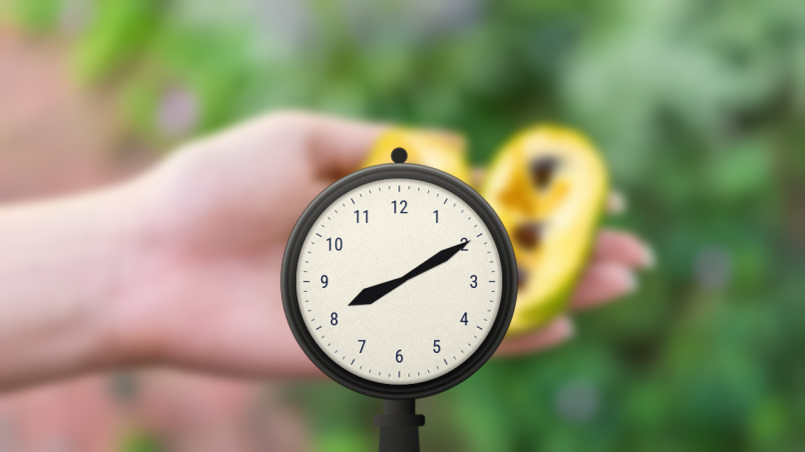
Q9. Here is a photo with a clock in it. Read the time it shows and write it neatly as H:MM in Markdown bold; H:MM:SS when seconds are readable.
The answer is **8:10**
